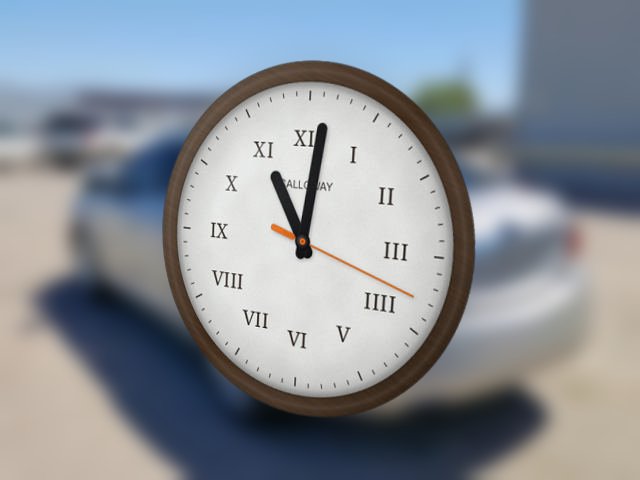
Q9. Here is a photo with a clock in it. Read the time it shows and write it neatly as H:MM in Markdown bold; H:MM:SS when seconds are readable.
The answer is **11:01:18**
